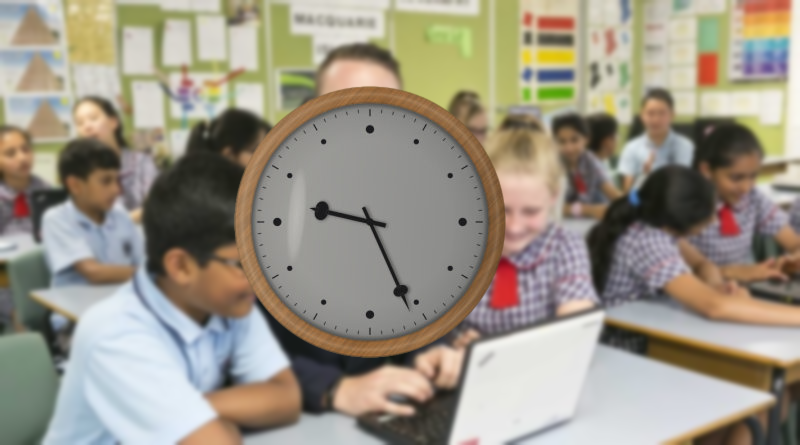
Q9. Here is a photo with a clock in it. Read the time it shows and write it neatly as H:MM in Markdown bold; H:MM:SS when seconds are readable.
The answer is **9:26**
